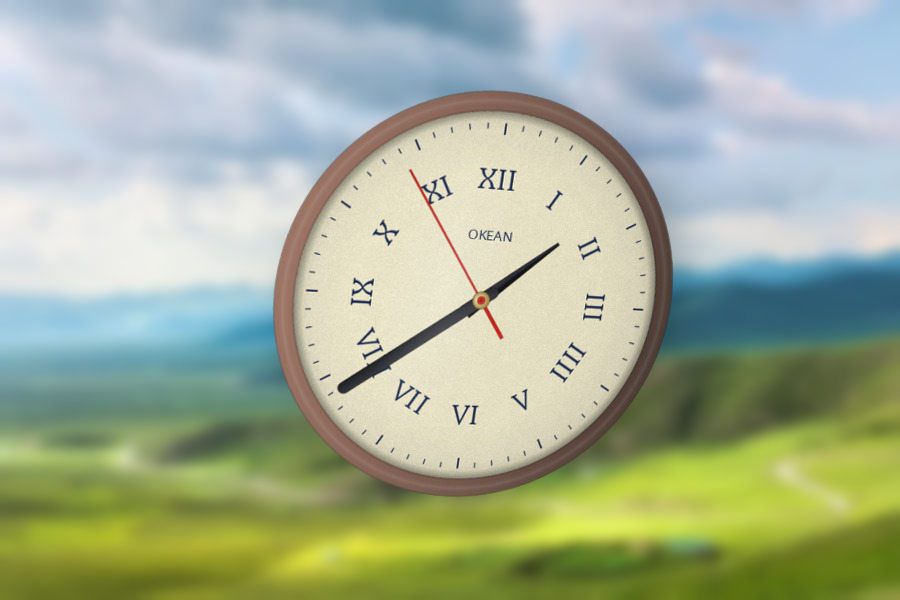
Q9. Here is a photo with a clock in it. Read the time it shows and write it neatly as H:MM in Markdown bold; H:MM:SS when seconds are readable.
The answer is **1:38:54**
